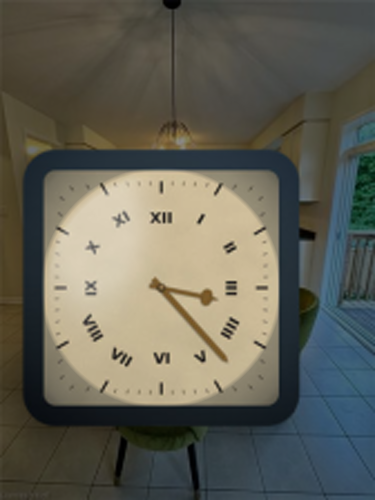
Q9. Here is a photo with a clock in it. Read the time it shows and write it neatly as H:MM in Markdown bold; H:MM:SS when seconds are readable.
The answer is **3:23**
